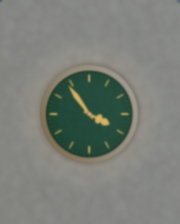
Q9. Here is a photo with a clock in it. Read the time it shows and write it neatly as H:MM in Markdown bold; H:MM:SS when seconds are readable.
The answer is **3:54**
